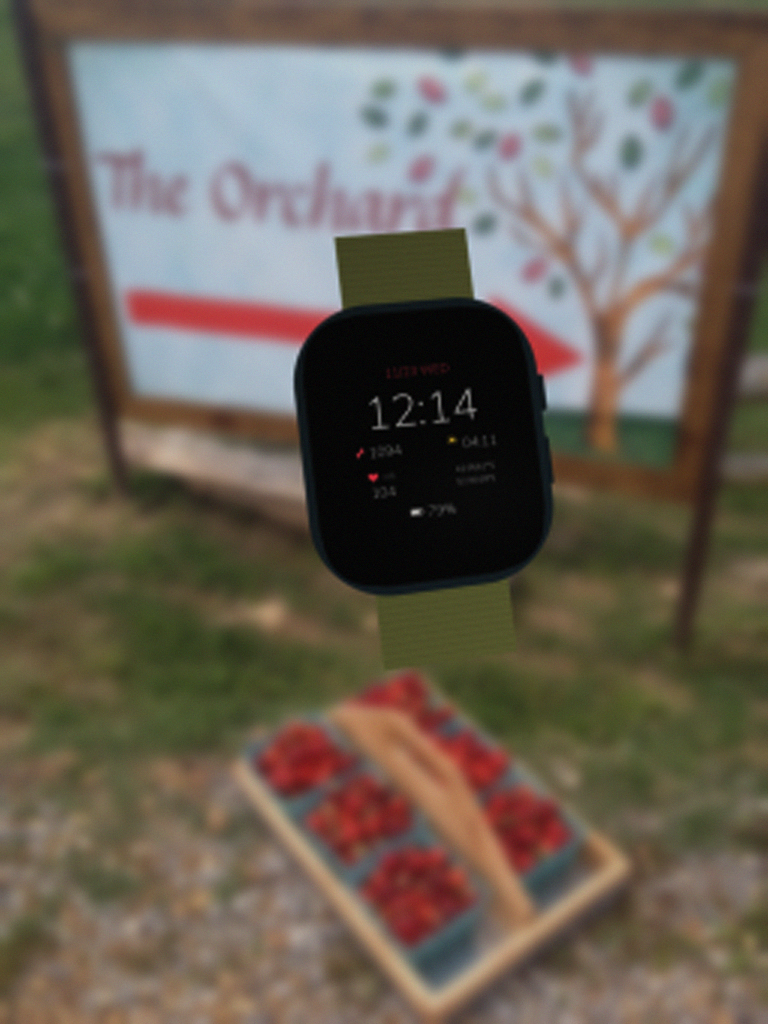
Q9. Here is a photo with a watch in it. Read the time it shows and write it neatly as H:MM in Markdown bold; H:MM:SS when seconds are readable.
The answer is **12:14**
